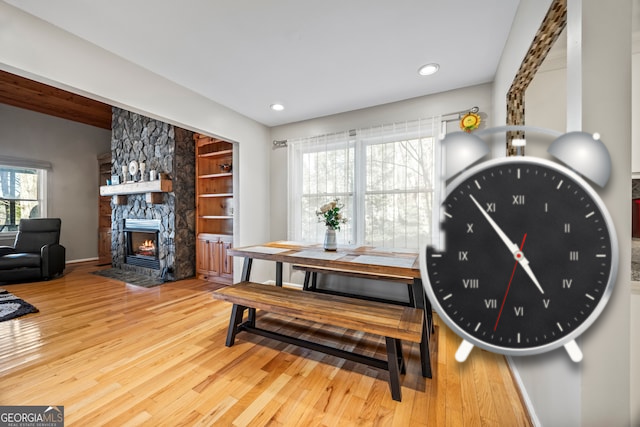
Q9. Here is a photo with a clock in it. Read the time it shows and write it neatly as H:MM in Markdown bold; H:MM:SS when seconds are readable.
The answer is **4:53:33**
